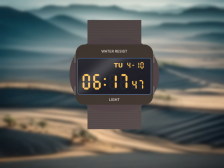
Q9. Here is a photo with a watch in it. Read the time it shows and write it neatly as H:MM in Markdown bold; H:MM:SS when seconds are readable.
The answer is **6:17:47**
